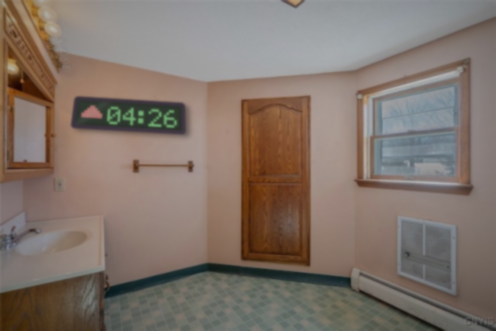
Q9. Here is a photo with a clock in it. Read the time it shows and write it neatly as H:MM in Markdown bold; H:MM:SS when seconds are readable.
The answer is **4:26**
